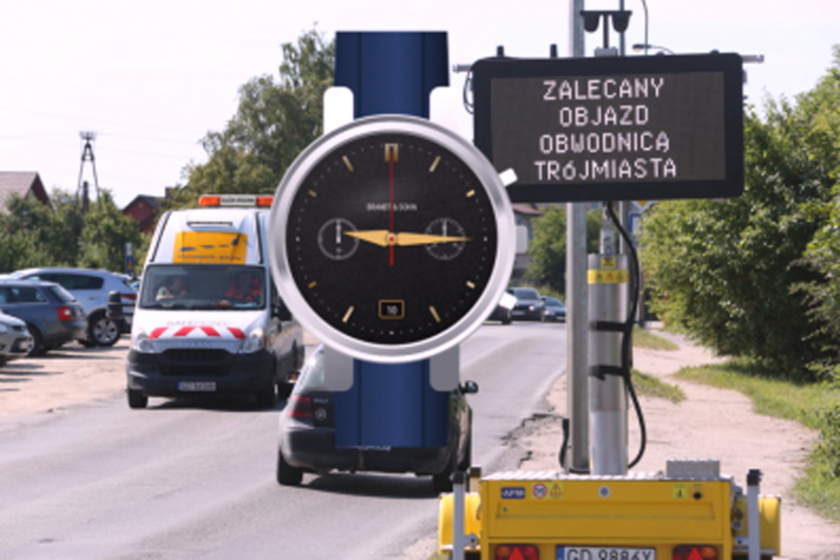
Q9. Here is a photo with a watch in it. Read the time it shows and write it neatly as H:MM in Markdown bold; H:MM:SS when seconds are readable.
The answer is **9:15**
